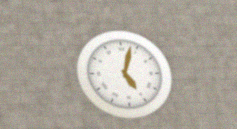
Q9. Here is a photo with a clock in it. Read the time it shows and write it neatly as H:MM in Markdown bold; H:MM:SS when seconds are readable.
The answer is **5:03**
